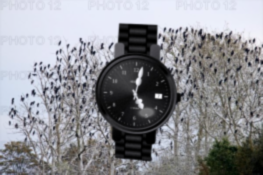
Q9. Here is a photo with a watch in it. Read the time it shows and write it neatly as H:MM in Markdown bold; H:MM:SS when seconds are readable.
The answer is **5:02**
